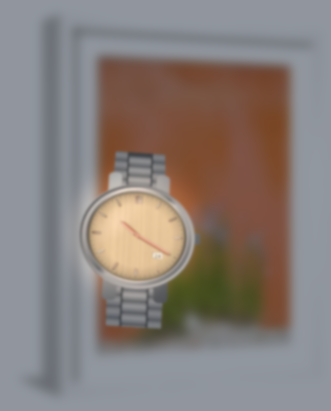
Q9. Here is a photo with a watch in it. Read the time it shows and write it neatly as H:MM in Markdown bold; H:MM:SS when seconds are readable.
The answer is **10:20**
